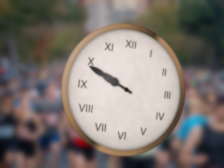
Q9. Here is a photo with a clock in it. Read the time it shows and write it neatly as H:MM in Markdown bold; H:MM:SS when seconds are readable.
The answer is **9:49**
